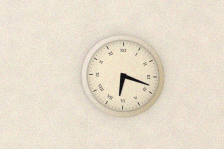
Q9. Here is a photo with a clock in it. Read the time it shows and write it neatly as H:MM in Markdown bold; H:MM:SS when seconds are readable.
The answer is **6:18**
